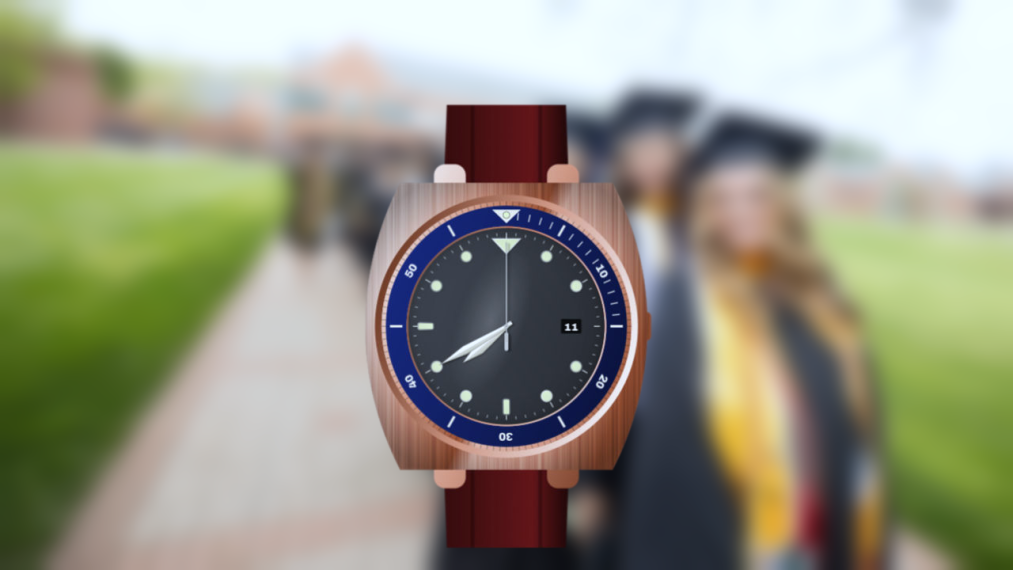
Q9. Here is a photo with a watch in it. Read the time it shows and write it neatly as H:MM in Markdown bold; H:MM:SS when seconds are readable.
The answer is **7:40:00**
